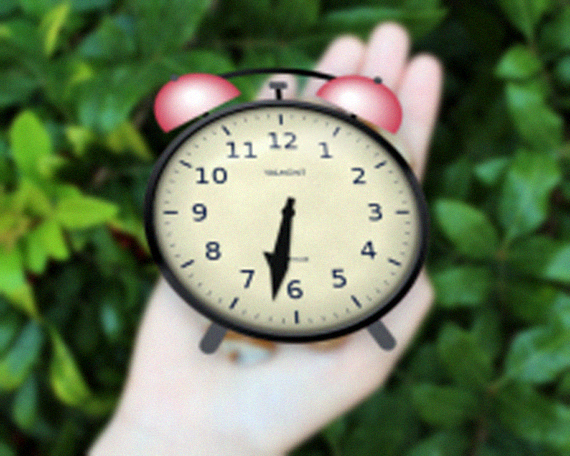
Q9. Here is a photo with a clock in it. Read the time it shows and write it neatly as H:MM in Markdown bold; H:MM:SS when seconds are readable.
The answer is **6:32**
